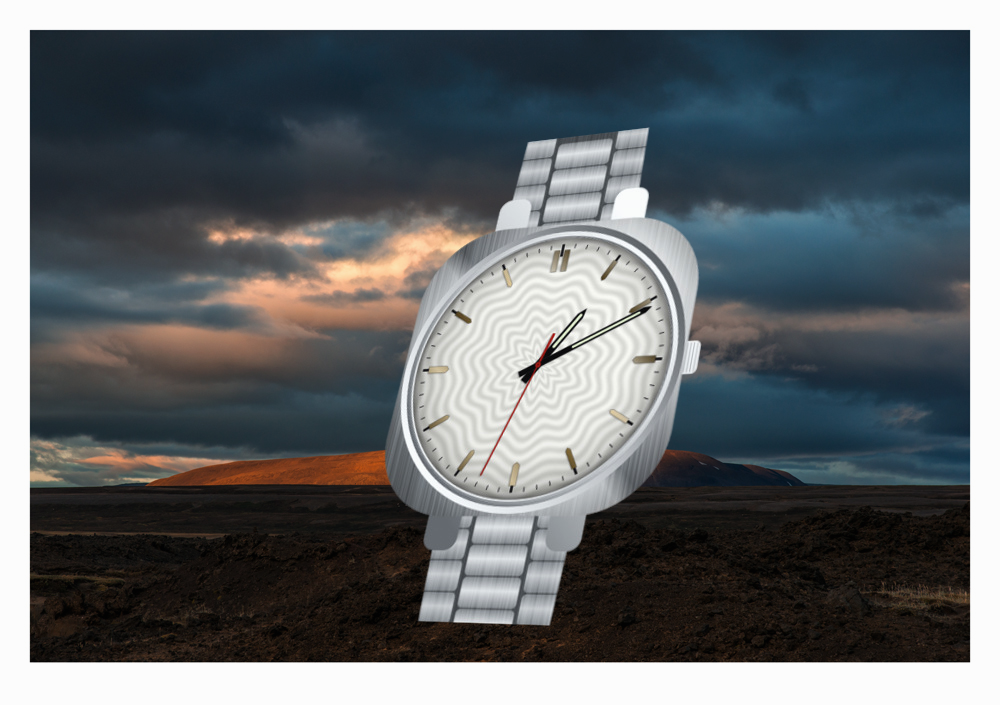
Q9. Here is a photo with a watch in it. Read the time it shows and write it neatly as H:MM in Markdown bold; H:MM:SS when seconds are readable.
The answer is **1:10:33**
